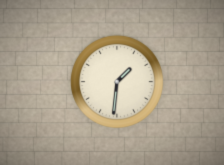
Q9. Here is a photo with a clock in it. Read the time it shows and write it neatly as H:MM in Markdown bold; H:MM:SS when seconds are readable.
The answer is **1:31**
